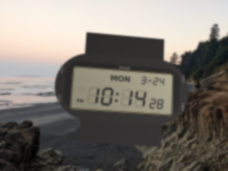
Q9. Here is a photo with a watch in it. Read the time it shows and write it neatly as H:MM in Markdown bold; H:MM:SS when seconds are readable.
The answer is **10:14**
